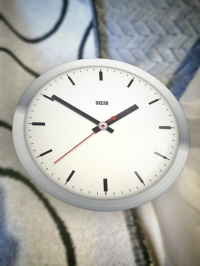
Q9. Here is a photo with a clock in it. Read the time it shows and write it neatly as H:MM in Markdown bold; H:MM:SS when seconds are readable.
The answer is **1:50:38**
